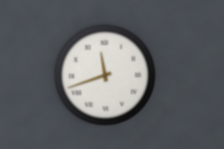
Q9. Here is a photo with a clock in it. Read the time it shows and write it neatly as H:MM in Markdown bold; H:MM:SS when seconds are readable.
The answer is **11:42**
